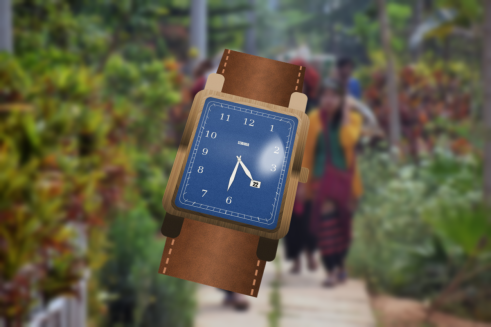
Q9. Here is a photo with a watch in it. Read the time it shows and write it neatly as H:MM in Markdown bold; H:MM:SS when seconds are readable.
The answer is **4:31**
